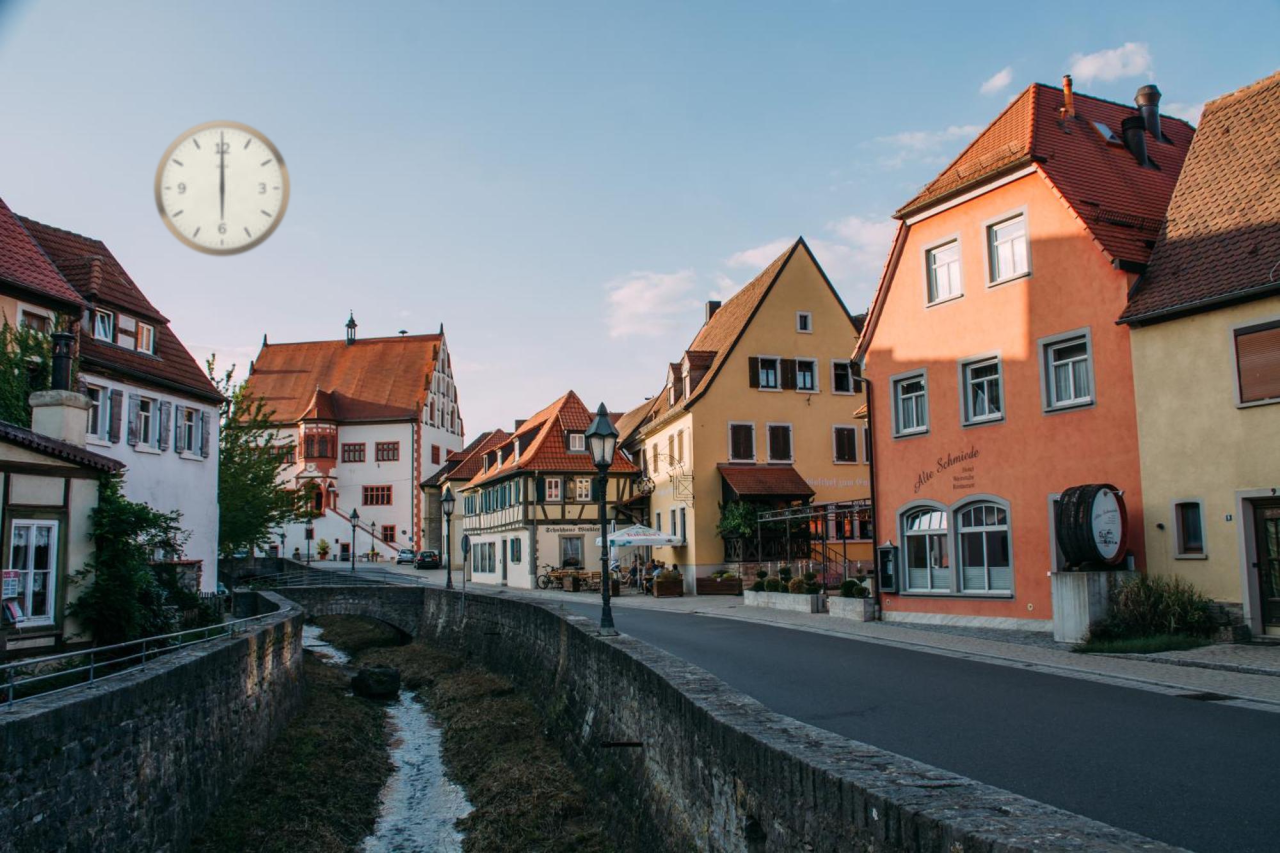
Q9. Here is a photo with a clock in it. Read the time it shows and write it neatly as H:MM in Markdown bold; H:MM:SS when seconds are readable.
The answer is **6:00**
